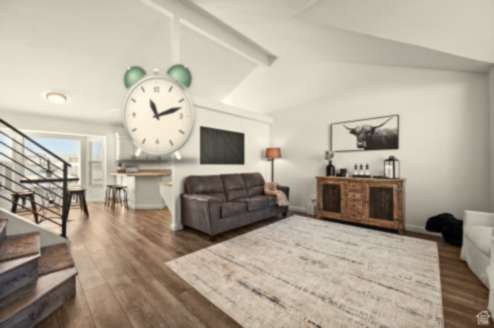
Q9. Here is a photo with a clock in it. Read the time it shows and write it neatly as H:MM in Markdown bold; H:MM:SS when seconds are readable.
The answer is **11:12**
